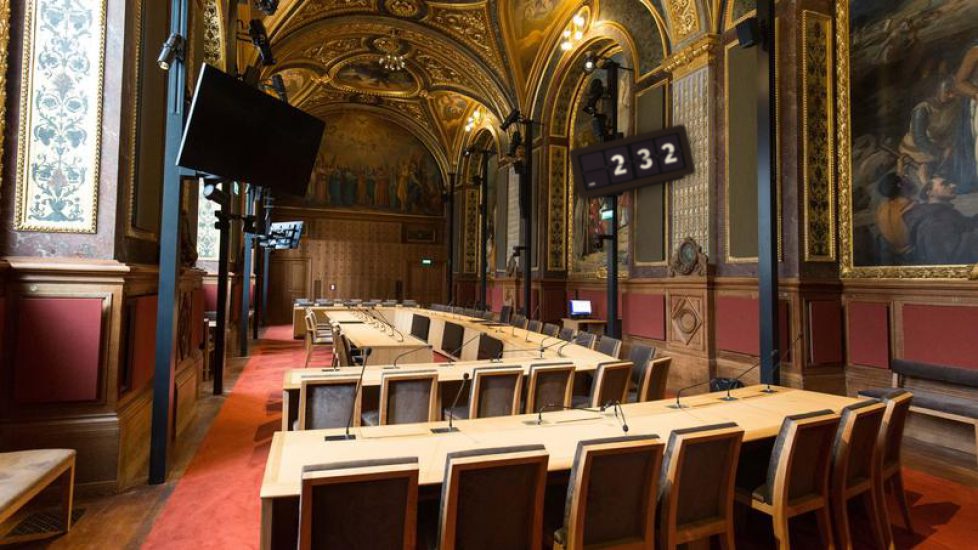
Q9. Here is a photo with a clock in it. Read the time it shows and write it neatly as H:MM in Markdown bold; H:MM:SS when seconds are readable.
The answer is **2:32**
